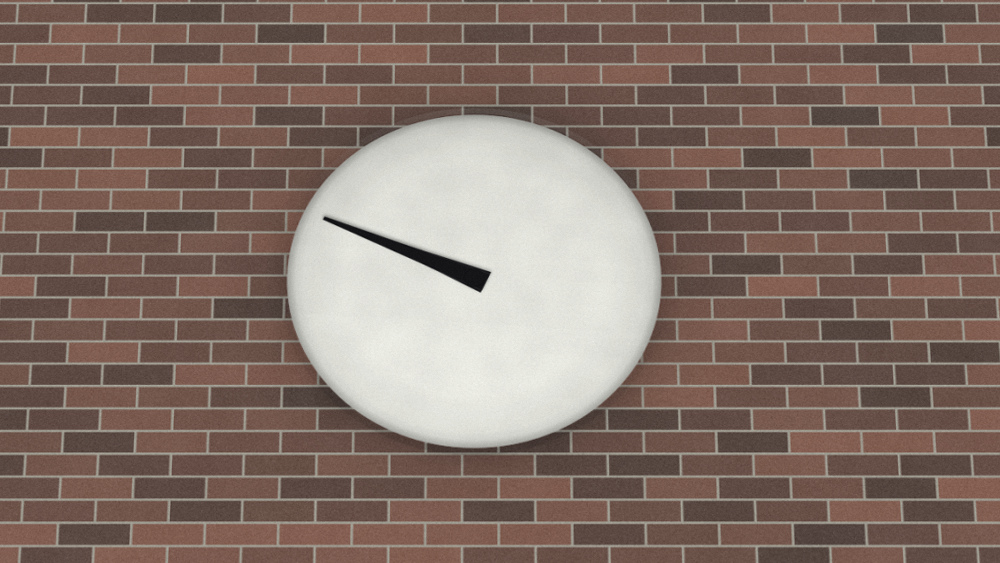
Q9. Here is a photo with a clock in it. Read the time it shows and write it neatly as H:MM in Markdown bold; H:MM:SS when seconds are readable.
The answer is **9:49**
